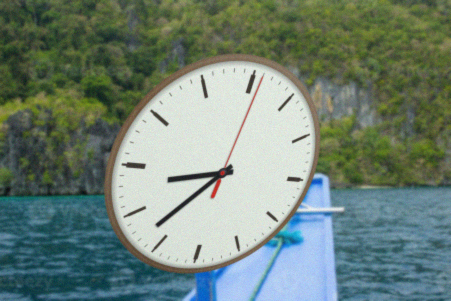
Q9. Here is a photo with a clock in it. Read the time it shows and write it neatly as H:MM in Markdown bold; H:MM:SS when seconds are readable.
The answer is **8:37:01**
